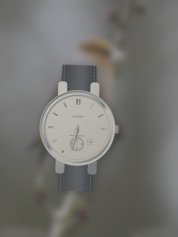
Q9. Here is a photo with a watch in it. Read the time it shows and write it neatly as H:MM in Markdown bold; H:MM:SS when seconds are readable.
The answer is **6:32**
